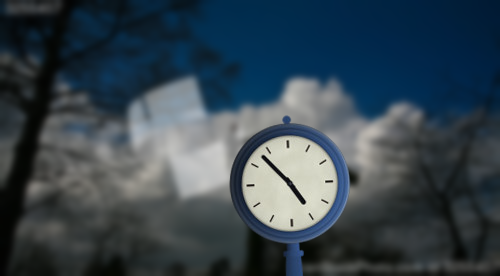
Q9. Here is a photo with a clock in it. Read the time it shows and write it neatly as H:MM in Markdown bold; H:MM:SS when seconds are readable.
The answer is **4:53**
